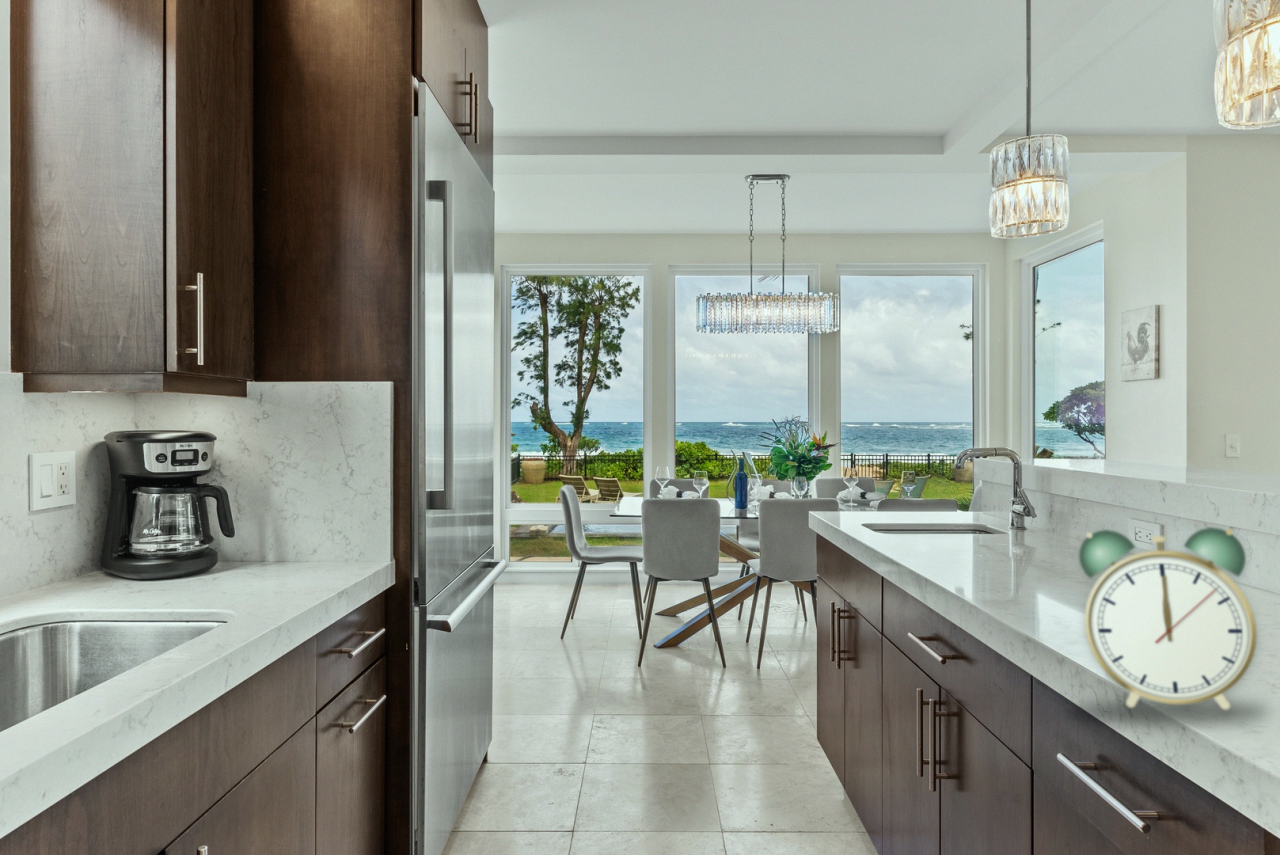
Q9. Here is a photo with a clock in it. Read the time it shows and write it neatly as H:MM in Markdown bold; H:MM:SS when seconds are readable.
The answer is **12:00:08**
